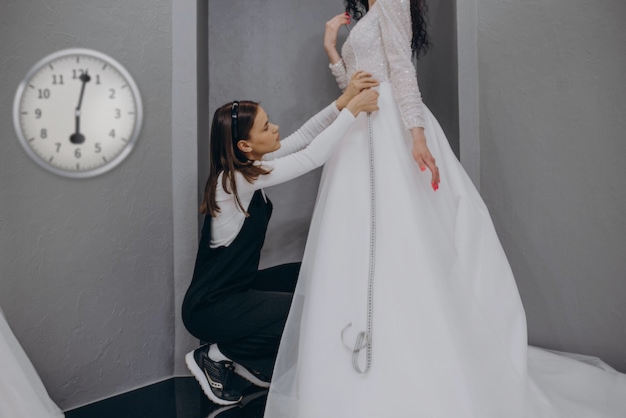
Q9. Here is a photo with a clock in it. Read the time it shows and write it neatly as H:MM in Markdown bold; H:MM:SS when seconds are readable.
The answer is **6:02**
